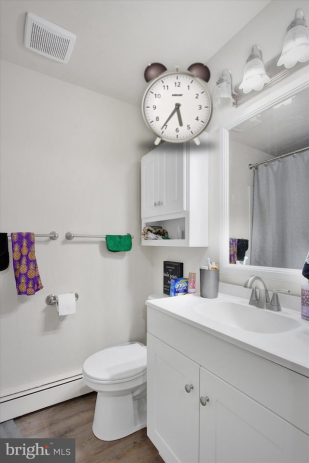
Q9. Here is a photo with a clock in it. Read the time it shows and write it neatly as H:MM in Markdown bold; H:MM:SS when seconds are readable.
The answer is **5:36**
